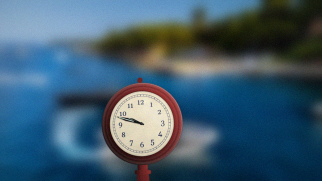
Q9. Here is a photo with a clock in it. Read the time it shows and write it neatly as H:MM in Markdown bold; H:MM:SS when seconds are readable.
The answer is **9:48**
